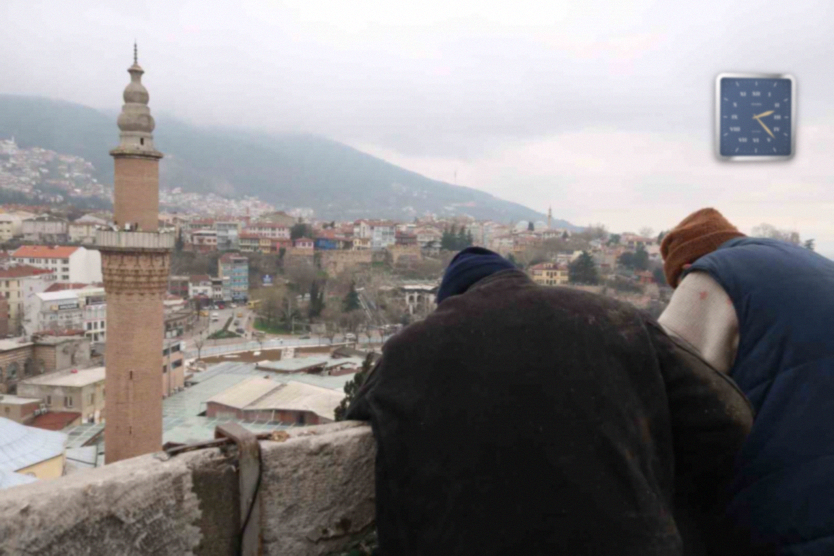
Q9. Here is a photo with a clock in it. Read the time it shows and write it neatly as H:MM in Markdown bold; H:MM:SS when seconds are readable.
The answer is **2:23**
